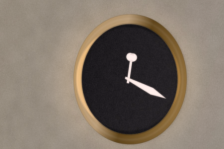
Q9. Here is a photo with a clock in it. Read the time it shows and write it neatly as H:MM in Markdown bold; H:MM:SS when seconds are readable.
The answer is **12:19**
